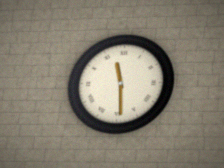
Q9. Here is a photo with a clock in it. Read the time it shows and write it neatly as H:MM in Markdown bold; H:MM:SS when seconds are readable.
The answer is **11:29**
